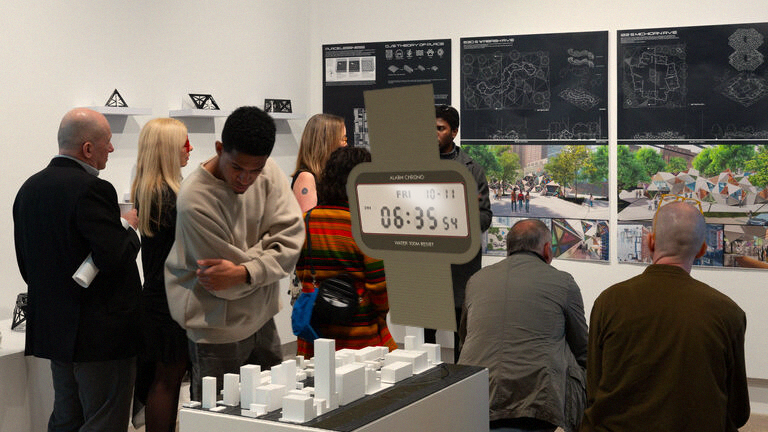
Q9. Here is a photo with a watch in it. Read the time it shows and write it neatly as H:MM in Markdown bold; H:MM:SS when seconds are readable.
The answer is **6:35:54**
